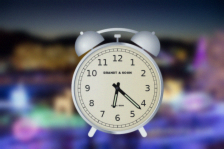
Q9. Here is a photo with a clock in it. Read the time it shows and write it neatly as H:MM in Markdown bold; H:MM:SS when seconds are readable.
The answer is **6:22**
